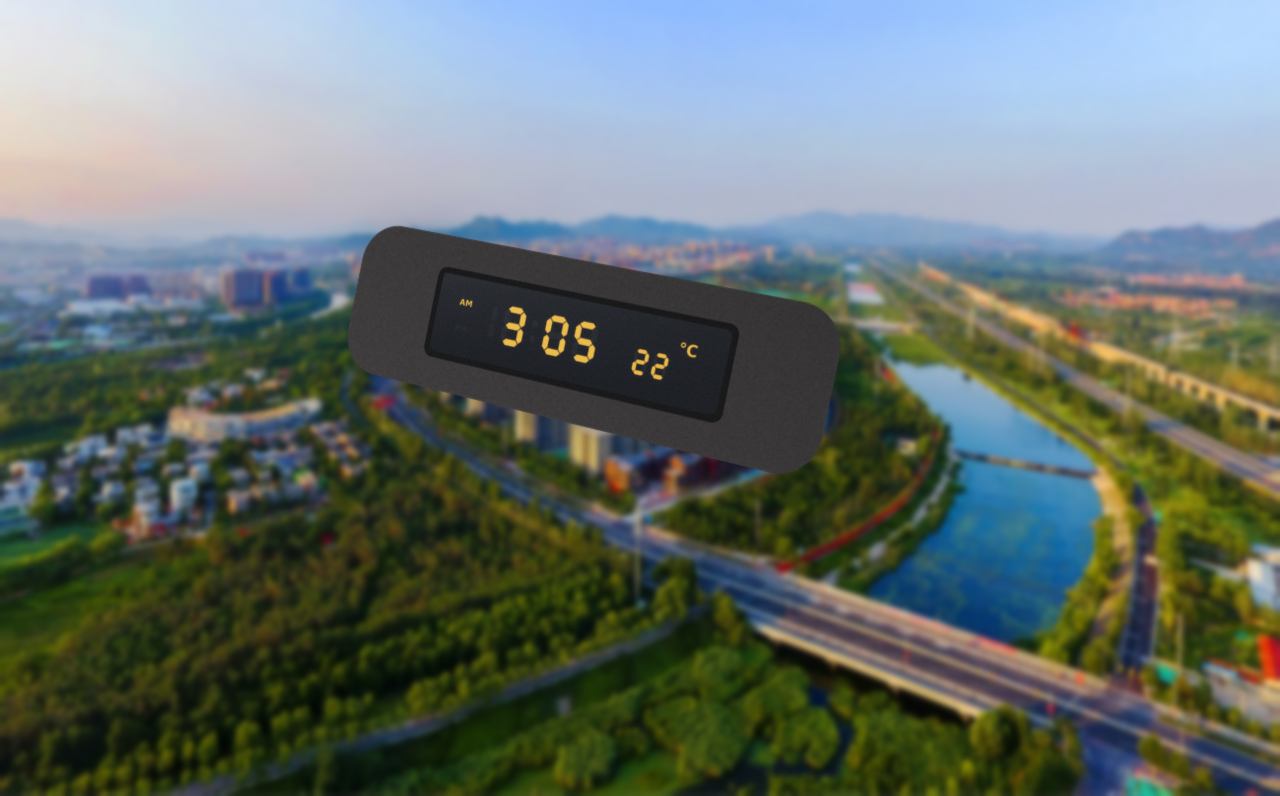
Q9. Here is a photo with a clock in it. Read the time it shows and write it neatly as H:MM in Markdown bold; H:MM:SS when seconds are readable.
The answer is **3:05**
